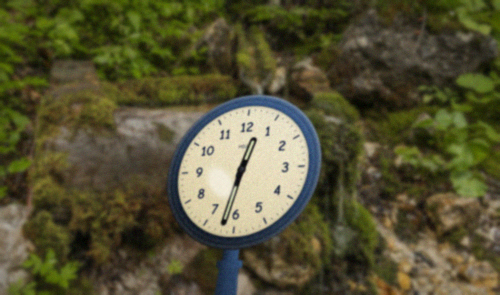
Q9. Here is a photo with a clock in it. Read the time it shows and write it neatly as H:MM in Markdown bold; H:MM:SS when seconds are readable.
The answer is **12:32**
